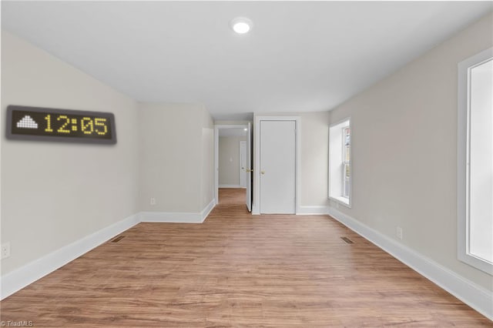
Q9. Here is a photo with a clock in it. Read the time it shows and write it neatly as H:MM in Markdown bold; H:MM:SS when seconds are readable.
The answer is **12:05**
